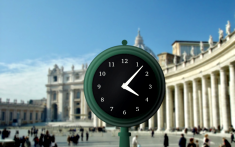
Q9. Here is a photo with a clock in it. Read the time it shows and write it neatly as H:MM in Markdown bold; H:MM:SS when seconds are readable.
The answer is **4:07**
